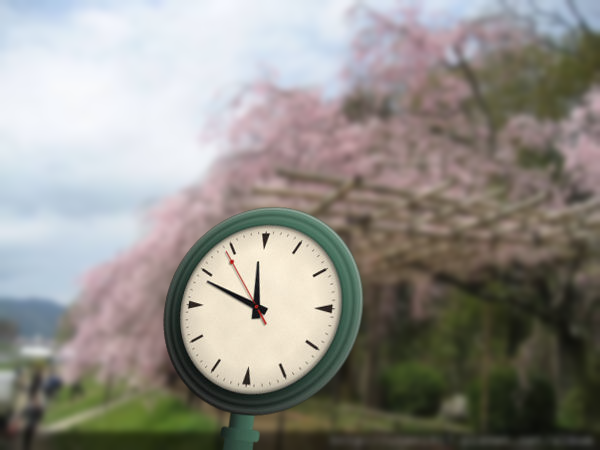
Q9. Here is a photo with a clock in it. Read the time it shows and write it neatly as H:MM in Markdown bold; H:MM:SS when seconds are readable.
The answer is **11:48:54**
